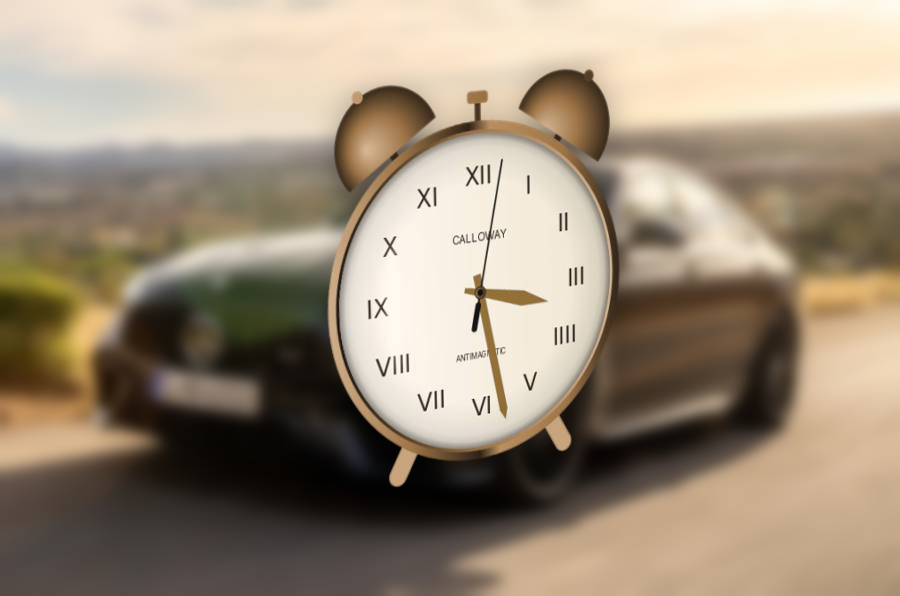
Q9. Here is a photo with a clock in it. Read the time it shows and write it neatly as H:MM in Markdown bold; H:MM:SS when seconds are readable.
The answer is **3:28:02**
